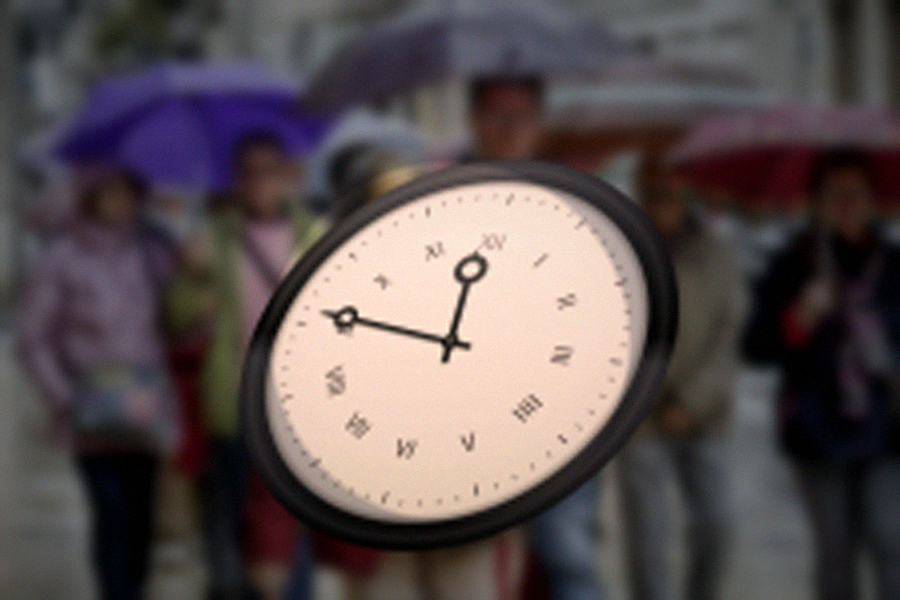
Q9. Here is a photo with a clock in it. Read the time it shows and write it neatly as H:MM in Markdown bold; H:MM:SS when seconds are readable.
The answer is **11:46**
